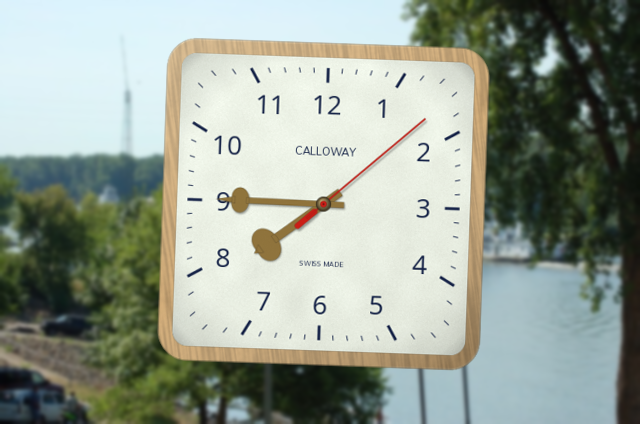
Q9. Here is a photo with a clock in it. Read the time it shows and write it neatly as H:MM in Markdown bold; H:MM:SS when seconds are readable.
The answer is **7:45:08**
